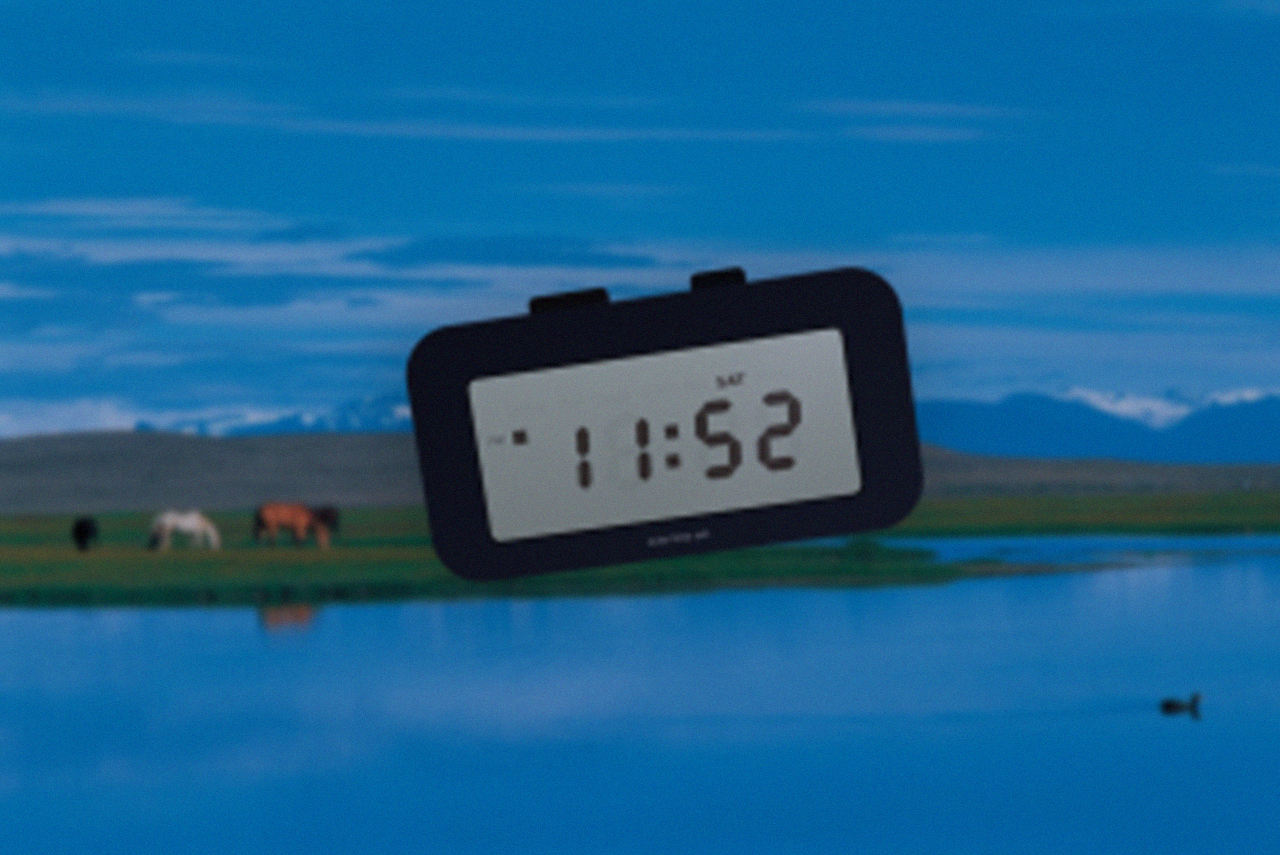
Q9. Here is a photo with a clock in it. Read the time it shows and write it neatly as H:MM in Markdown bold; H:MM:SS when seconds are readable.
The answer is **11:52**
